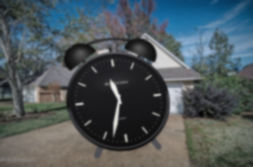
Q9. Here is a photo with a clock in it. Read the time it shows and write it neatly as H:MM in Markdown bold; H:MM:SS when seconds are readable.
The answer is **11:33**
